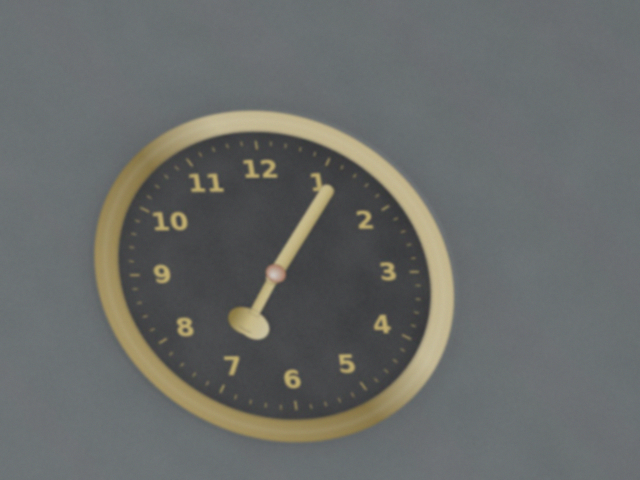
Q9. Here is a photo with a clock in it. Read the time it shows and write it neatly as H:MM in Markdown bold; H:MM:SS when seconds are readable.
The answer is **7:06**
